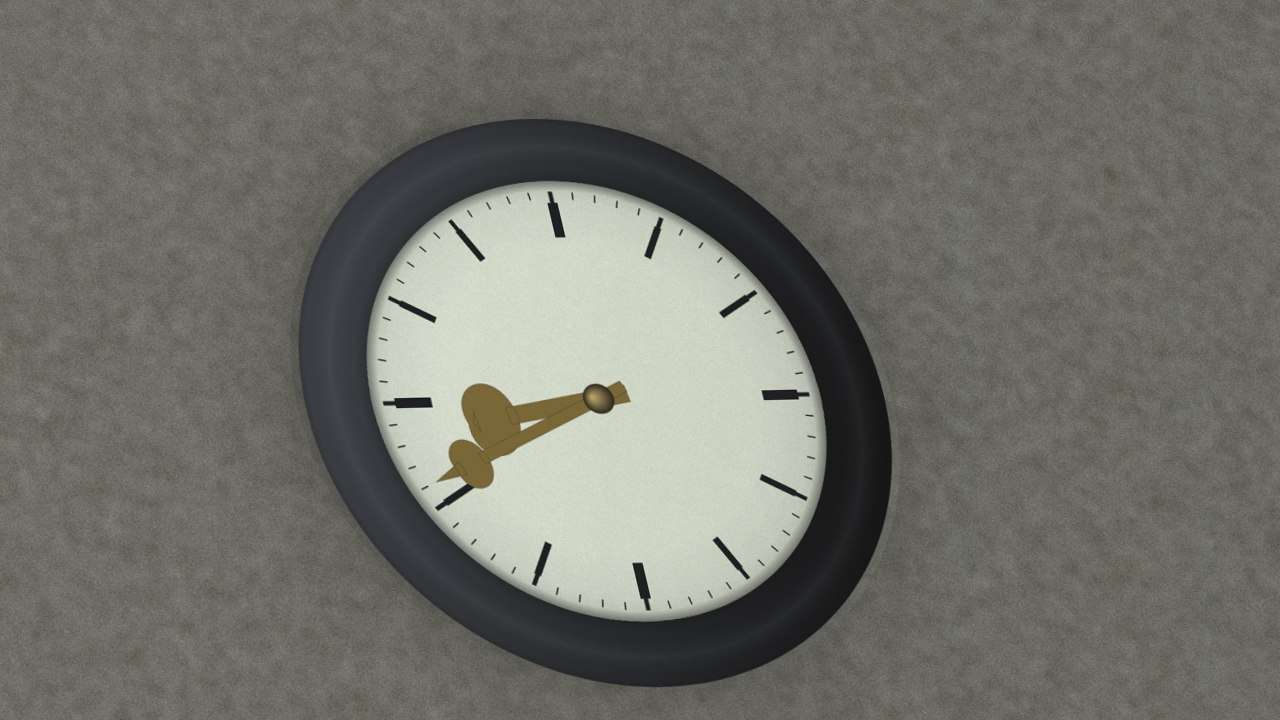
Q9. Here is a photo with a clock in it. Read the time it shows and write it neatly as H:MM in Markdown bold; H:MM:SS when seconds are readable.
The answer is **8:41**
